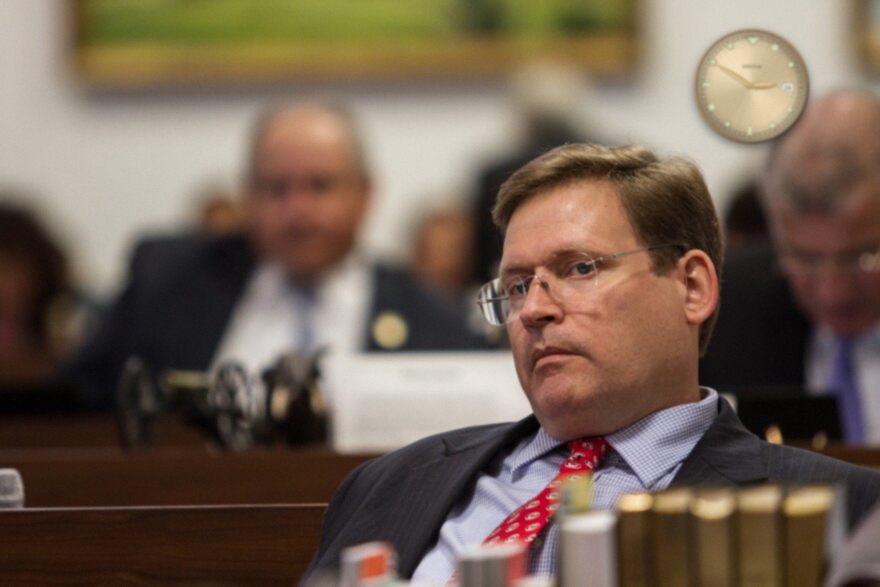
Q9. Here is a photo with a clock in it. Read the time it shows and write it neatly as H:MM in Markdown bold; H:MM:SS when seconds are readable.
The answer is **2:50**
